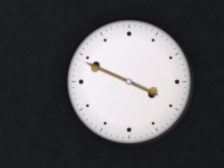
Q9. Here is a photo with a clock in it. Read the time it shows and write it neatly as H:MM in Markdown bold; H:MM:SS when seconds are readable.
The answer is **3:49**
